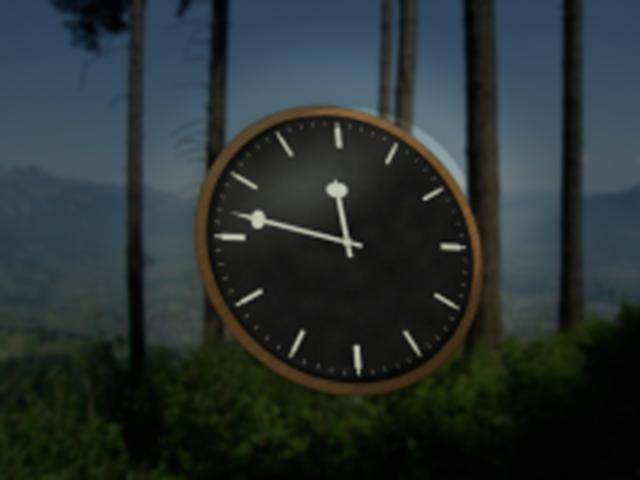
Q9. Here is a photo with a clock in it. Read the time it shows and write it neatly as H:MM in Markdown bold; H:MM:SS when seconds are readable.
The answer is **11:47**
